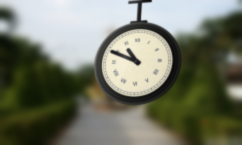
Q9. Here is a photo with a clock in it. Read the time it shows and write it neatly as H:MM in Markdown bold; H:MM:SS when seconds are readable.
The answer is **10:49**
